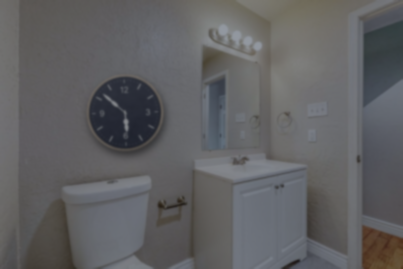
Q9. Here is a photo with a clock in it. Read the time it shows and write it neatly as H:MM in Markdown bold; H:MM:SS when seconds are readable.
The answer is **5:52**
